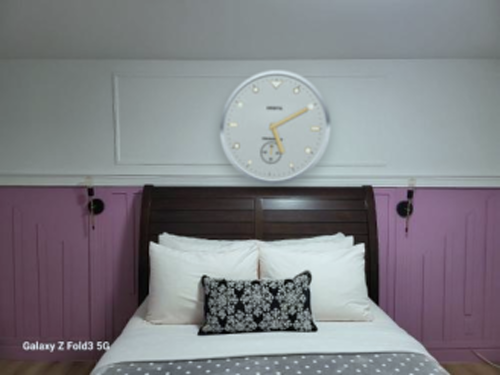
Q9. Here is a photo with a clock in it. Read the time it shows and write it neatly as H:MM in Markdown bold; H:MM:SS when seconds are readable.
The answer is **5:10**
